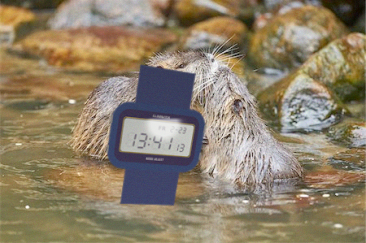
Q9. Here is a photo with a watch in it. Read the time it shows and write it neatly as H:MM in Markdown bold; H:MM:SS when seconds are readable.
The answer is **13:41:13**
